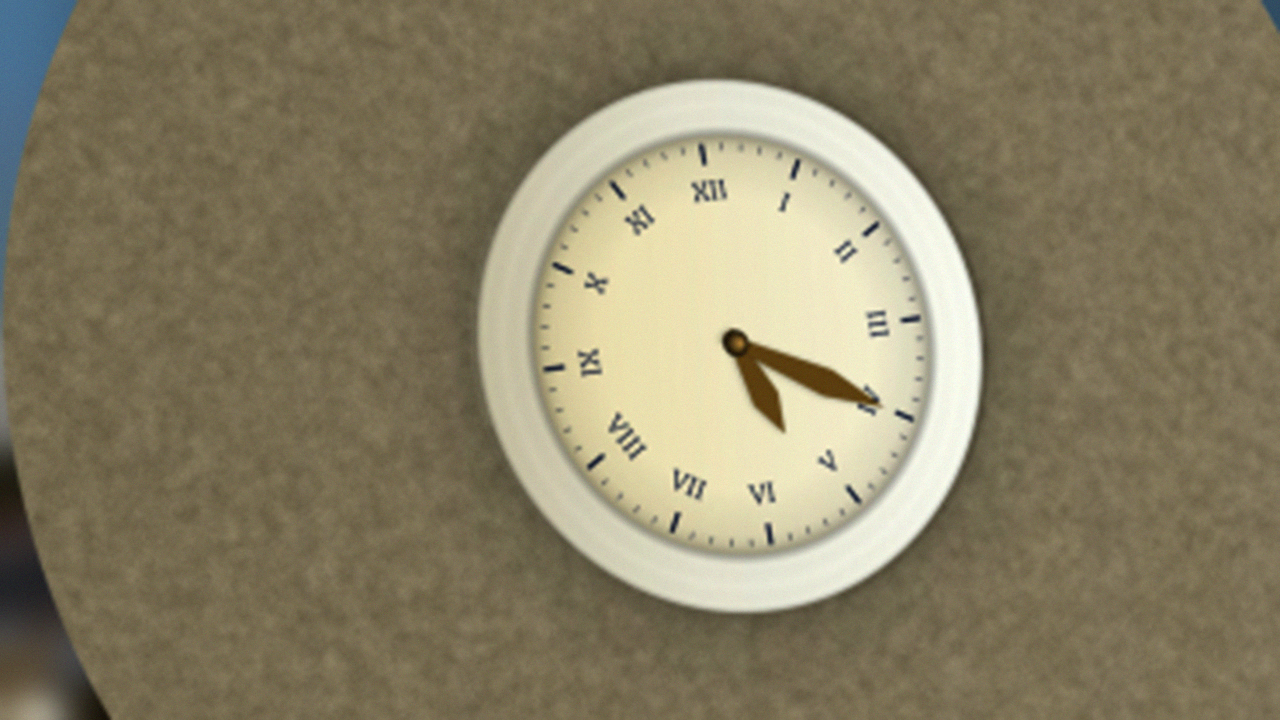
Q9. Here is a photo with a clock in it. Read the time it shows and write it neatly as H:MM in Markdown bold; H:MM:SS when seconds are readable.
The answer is **5:20**
